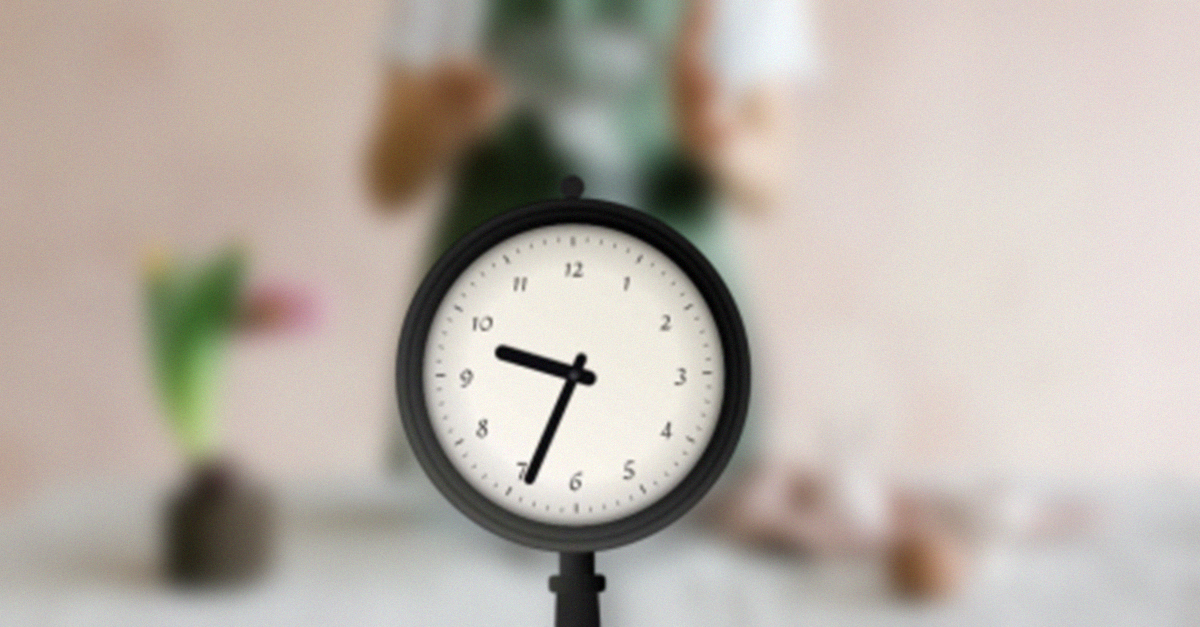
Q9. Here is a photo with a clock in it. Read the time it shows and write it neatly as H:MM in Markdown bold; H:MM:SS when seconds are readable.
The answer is **9:34**
